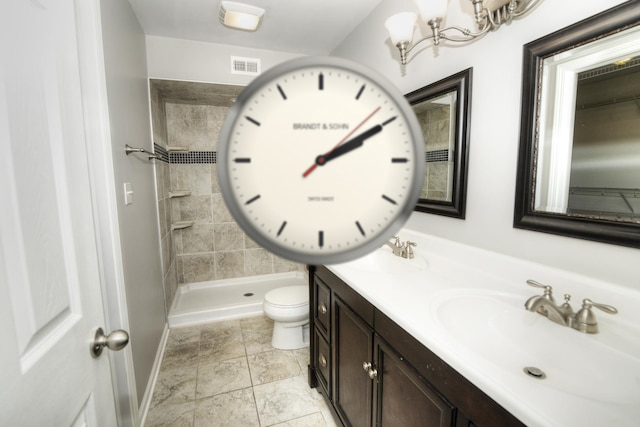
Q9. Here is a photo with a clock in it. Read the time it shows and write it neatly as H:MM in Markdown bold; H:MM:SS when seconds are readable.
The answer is **2:10:08**
